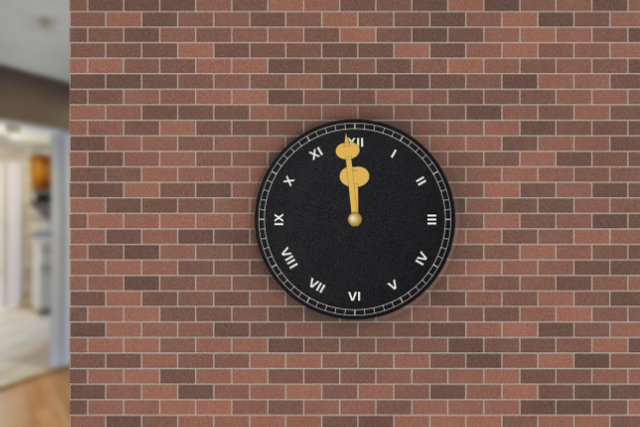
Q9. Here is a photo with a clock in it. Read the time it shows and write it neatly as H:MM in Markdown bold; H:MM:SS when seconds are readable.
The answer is **11:59**
